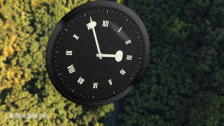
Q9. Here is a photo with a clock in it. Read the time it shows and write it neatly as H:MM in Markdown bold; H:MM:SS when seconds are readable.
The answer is **2:56**
